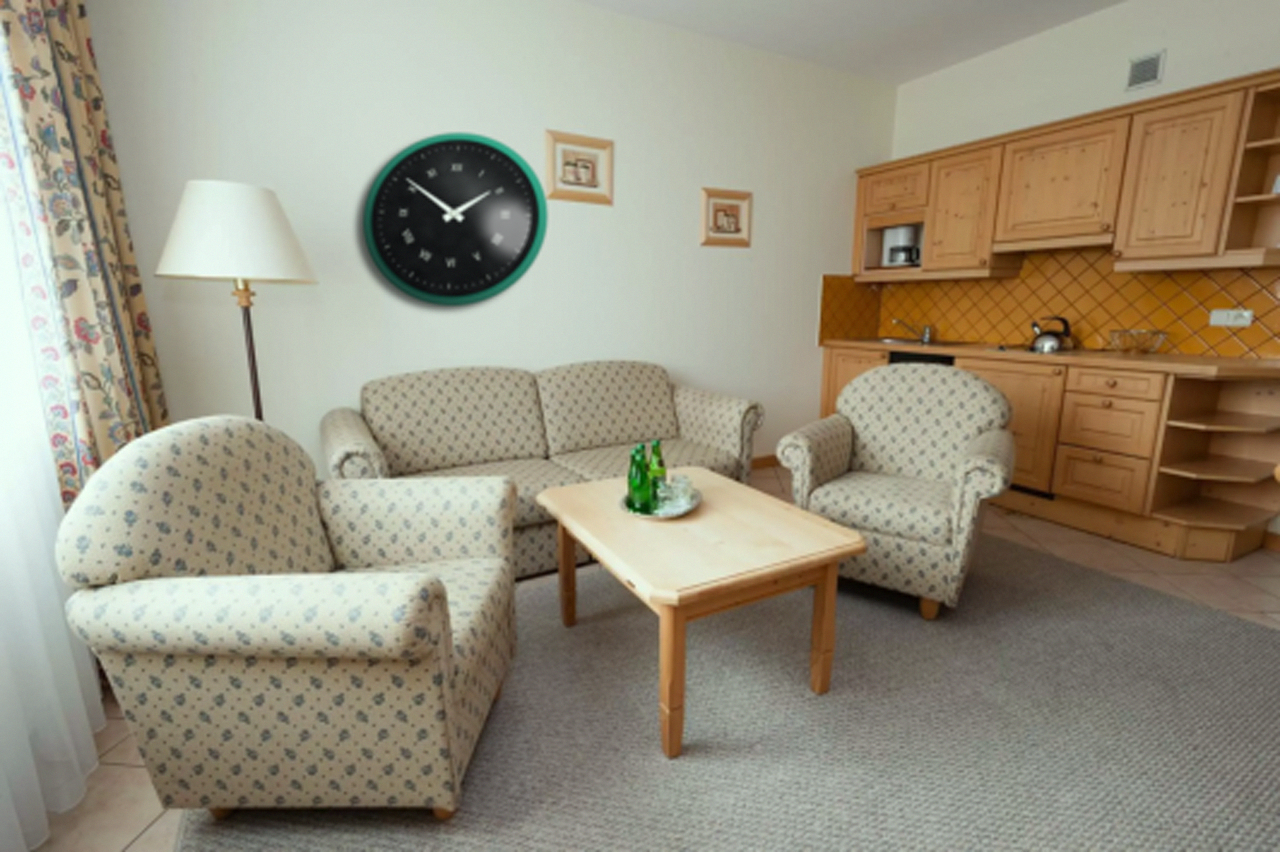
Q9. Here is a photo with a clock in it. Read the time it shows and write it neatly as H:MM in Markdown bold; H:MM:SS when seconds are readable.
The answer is **1:51**
